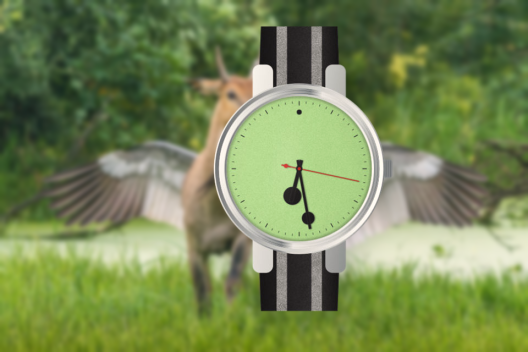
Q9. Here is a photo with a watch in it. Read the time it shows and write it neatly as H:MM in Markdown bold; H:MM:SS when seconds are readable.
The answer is **6:28:17**
